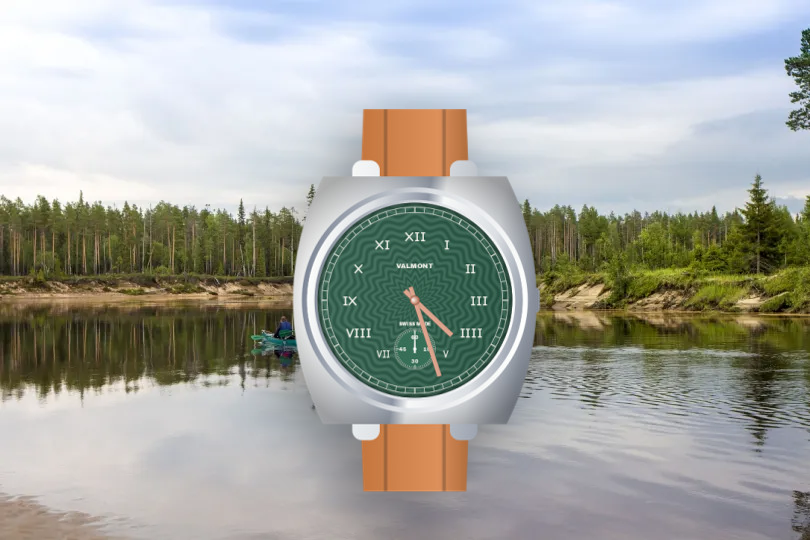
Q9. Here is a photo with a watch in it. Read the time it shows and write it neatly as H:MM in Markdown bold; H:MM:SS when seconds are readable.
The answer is **4:27**
